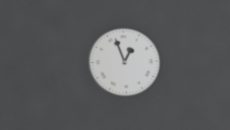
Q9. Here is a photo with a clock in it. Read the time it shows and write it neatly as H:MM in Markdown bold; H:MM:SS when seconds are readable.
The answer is **12:57**
